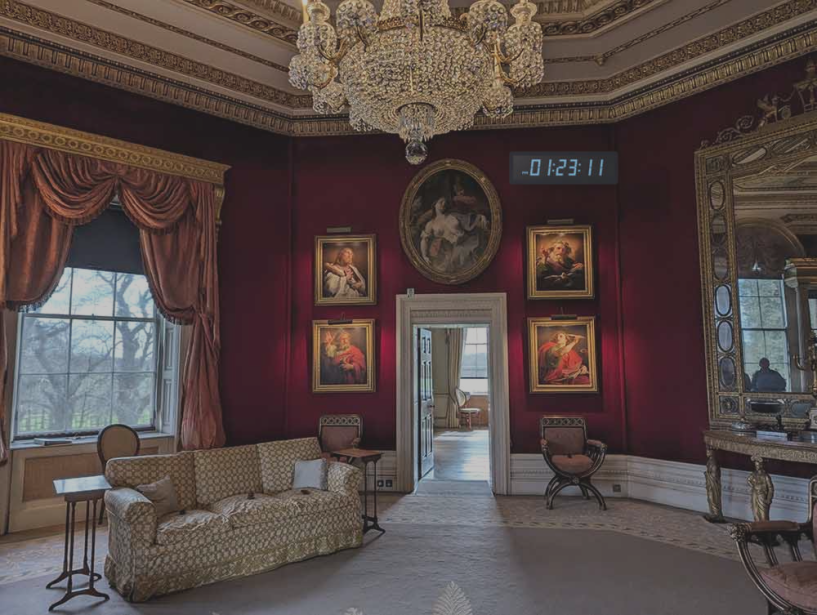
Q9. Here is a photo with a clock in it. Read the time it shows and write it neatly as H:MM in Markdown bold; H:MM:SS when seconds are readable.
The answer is **1:23:11**
